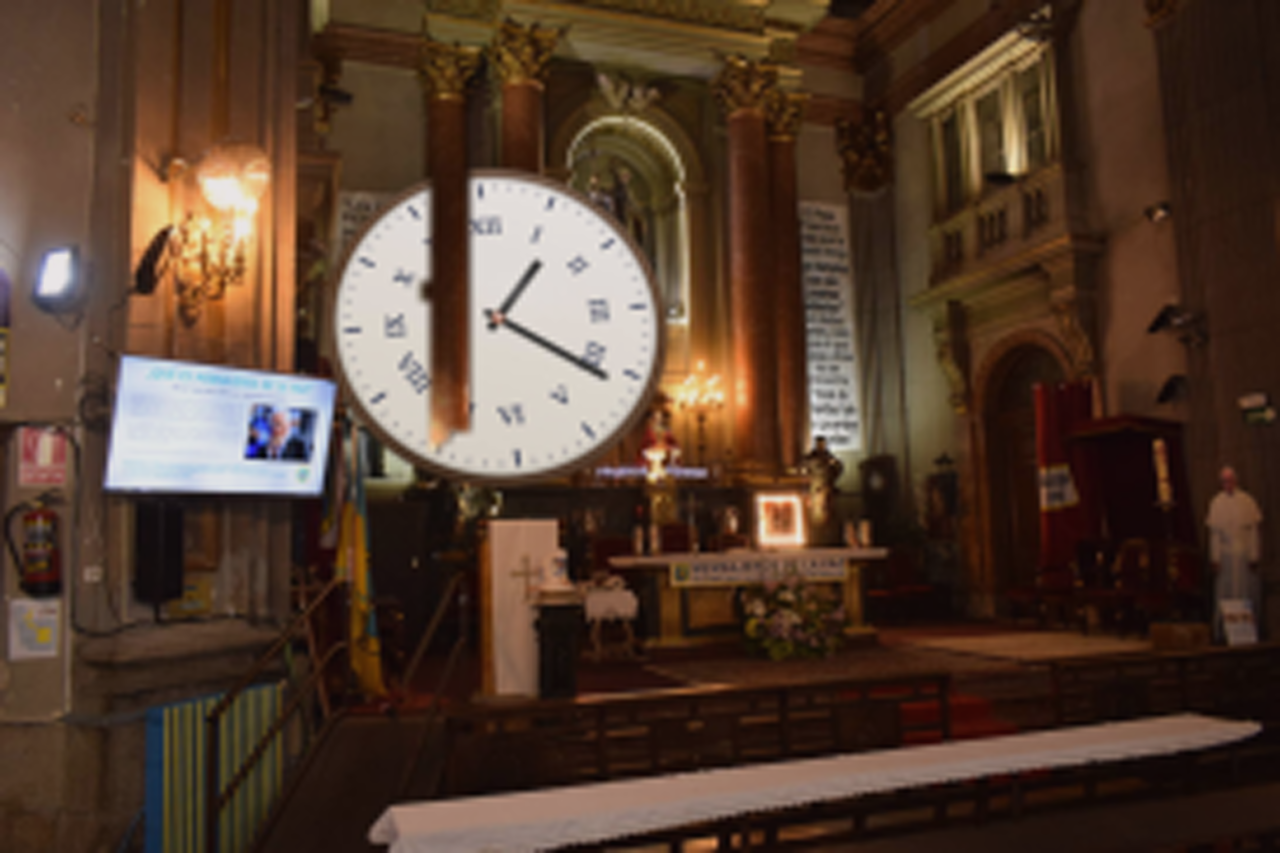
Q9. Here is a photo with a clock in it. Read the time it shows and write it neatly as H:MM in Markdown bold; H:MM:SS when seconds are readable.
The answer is **1:21**
